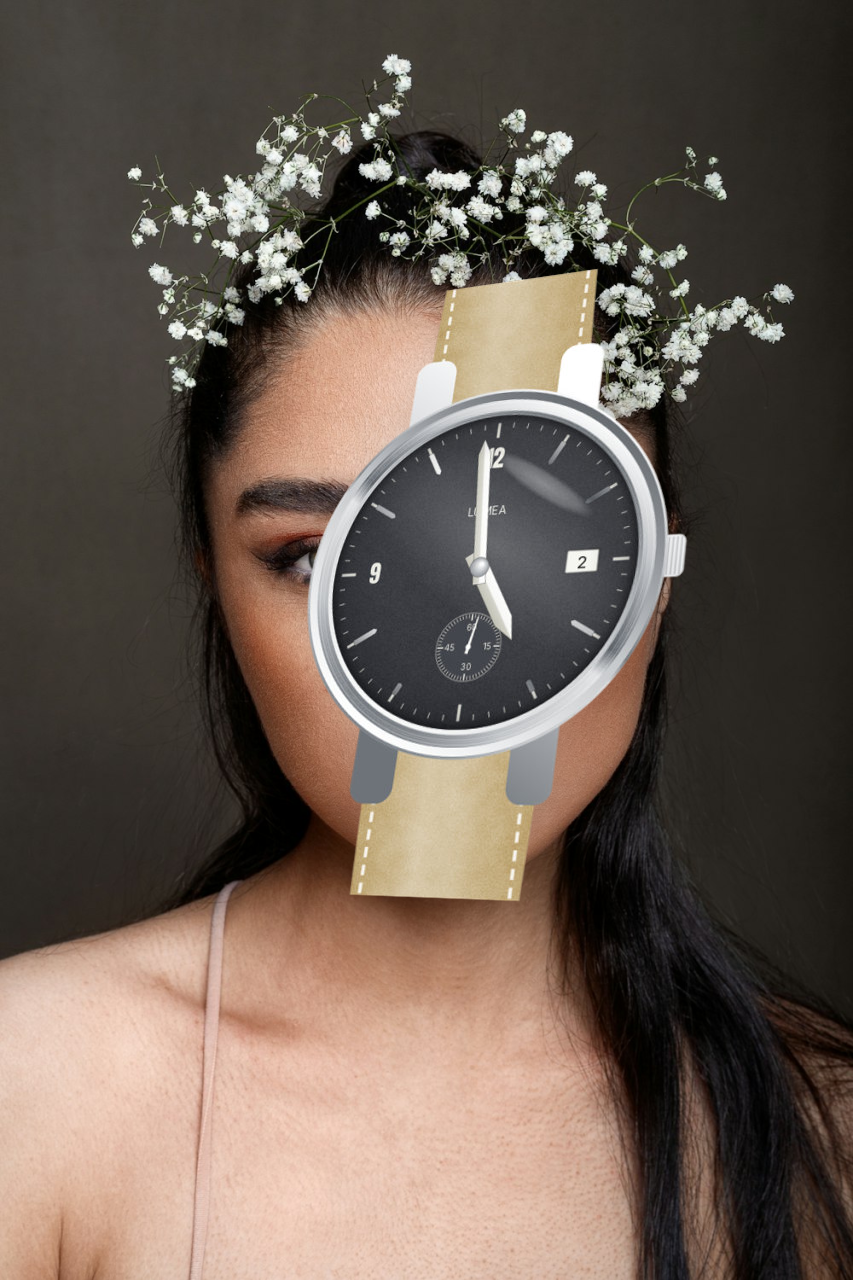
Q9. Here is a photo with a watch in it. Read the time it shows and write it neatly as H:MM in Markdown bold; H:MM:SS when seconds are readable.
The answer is **4:59:02**
